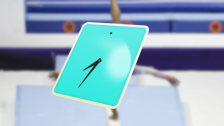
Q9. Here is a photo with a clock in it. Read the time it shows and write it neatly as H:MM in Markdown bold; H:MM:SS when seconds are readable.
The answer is **7:33**
